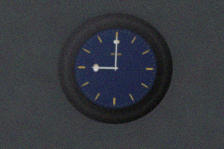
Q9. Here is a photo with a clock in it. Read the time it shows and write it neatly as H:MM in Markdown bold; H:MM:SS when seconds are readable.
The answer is **9:00**
